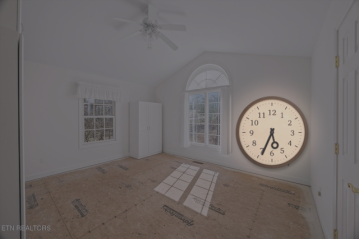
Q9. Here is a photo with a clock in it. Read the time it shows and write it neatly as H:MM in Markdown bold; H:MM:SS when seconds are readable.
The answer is **5:34**
